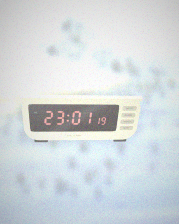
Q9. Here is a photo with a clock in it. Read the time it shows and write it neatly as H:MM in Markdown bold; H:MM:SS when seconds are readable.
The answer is **23:01:19**
